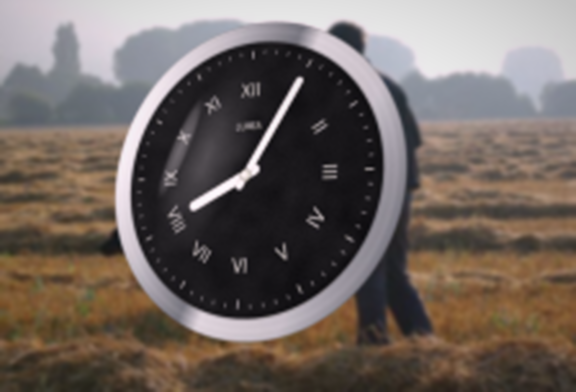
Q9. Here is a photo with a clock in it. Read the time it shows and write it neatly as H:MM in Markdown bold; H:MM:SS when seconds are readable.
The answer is **8:05**
